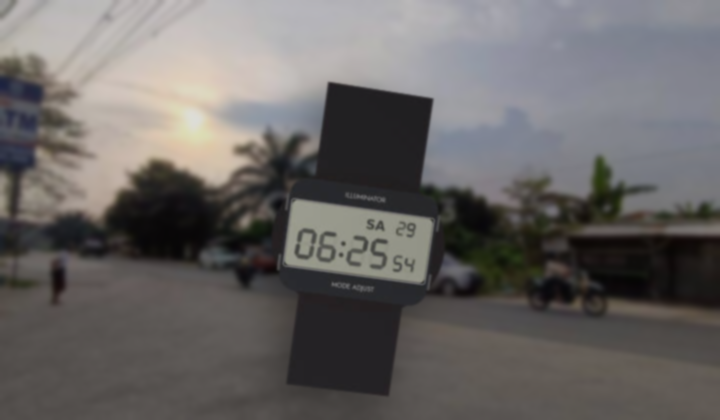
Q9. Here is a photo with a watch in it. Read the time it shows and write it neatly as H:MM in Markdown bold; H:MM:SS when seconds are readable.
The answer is **6:25:54**
